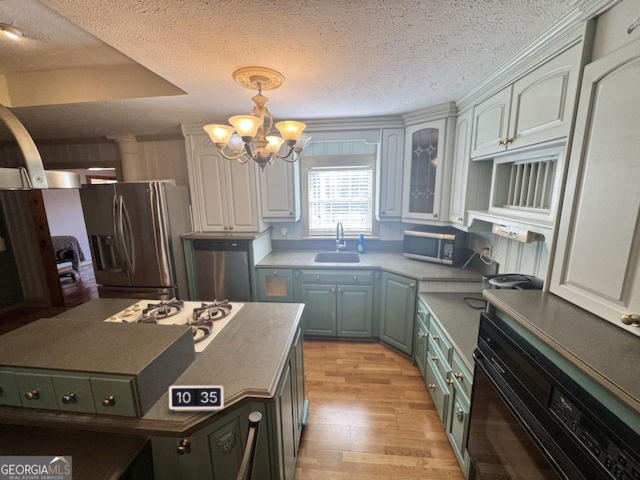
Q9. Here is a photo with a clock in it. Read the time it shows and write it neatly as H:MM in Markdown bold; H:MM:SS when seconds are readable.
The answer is **10:35**
